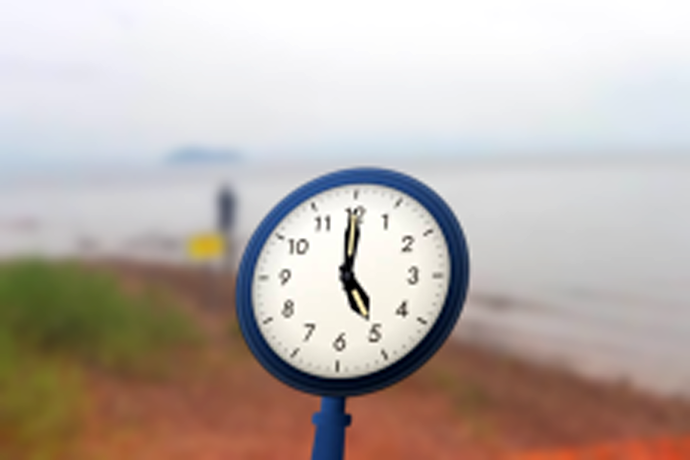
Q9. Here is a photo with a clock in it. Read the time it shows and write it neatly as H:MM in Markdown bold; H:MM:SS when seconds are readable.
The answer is **5:00**
